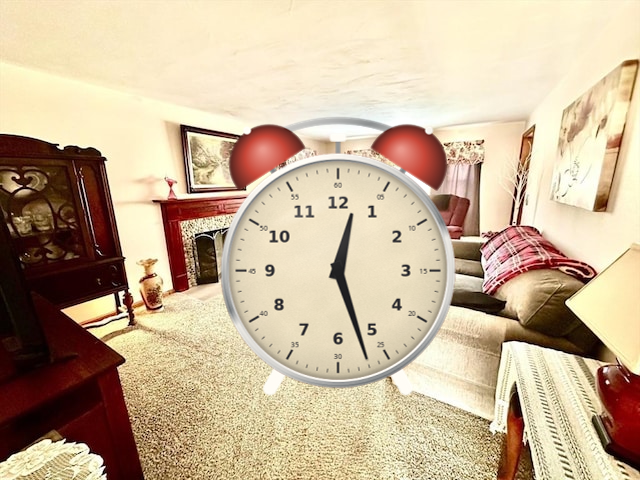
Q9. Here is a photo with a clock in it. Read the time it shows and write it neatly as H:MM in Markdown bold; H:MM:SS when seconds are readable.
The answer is **12:27**
